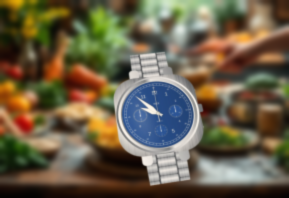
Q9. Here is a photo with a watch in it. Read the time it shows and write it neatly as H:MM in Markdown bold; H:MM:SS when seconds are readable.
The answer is **9:53**
